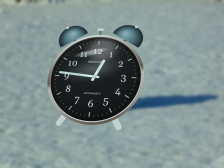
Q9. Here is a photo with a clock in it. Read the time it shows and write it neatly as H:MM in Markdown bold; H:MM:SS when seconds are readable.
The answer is **12:46**
